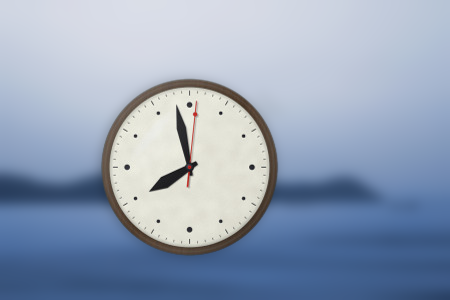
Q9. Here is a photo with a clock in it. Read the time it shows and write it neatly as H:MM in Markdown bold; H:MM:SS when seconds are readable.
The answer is **7:58:01**
